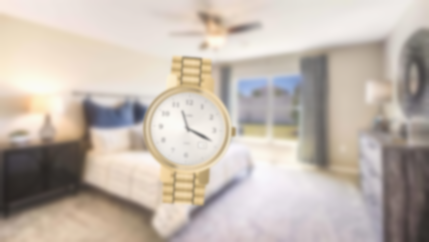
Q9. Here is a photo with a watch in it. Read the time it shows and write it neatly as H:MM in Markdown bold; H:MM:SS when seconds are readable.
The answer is **11:19**
